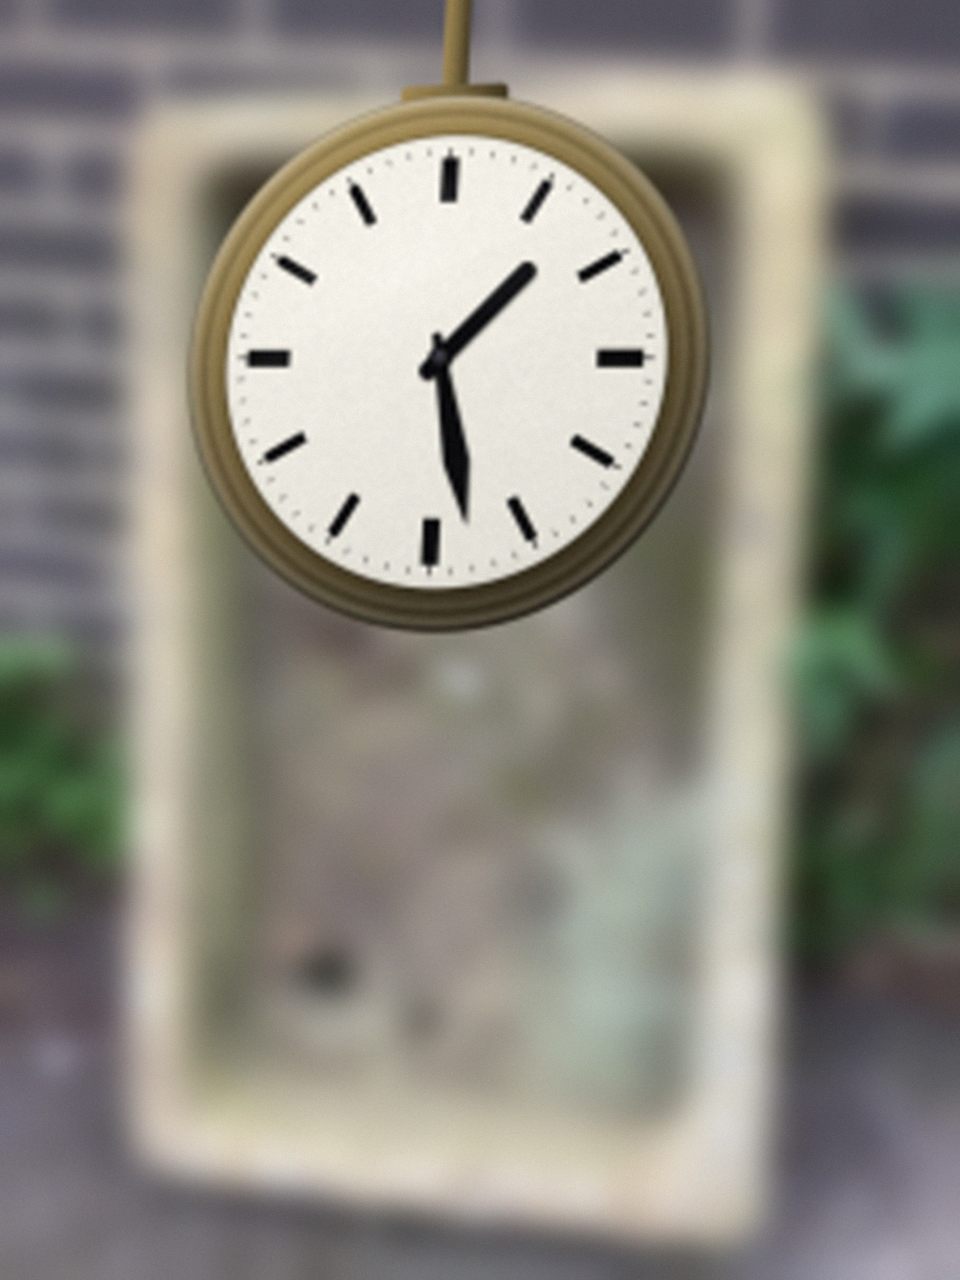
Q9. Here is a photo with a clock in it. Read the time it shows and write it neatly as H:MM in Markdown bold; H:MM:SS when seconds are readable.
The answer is **1:28**
